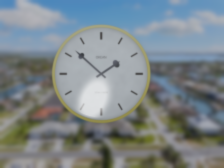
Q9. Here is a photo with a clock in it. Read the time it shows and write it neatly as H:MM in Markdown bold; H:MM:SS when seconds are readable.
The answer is **1:52**
